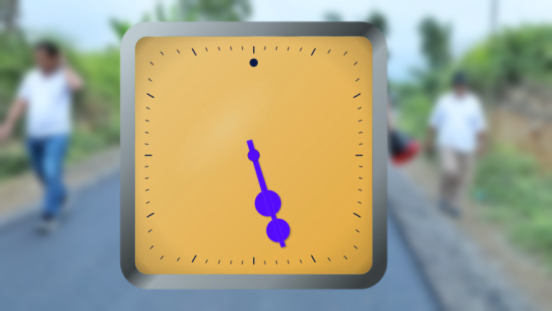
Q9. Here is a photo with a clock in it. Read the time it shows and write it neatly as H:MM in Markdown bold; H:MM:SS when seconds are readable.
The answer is **5:27**
